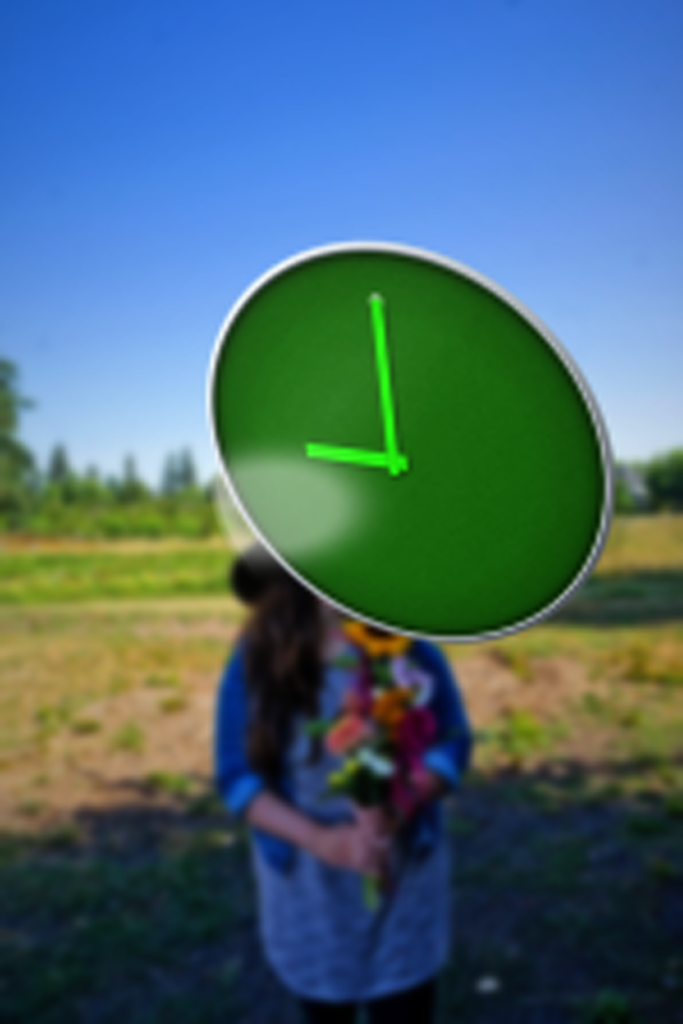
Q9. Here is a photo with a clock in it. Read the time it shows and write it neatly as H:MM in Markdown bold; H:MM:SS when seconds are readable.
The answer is **9:00**
